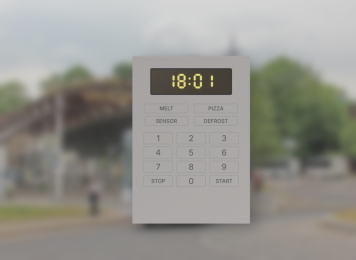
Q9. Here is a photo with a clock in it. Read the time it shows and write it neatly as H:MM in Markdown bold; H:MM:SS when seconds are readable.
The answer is **18:01**
